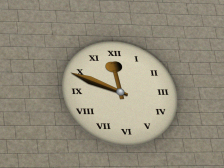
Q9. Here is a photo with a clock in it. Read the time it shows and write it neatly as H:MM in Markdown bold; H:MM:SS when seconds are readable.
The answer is **11:49**
